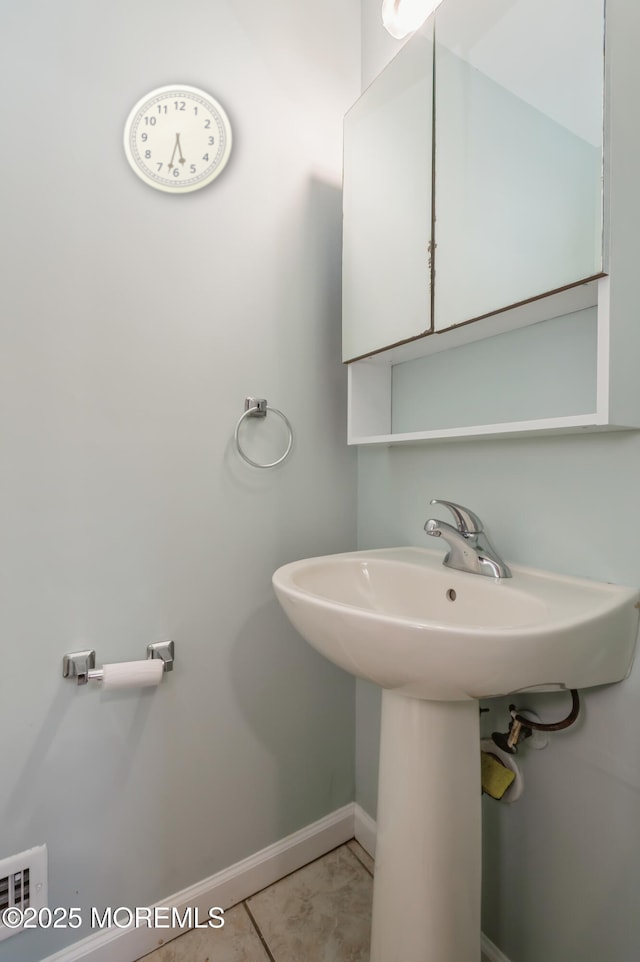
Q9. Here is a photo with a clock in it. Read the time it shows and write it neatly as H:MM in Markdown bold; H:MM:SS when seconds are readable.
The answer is **5:32**
